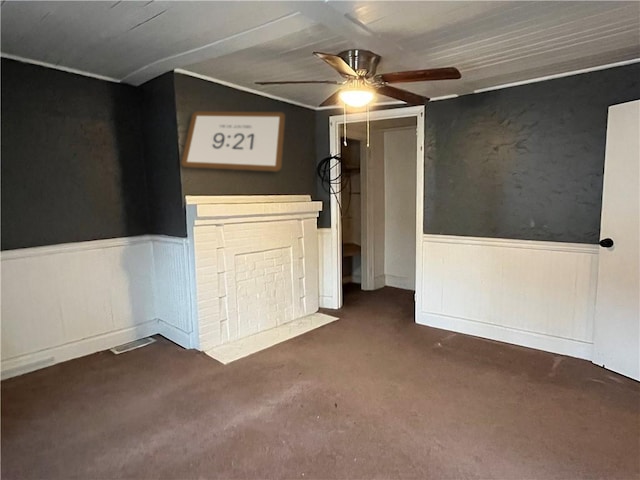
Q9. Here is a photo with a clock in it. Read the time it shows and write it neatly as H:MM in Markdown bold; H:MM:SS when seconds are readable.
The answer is **9:21**
